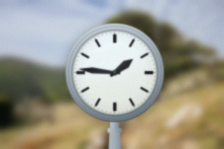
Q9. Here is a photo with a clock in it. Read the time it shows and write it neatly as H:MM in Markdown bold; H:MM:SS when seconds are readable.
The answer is **1:46**
